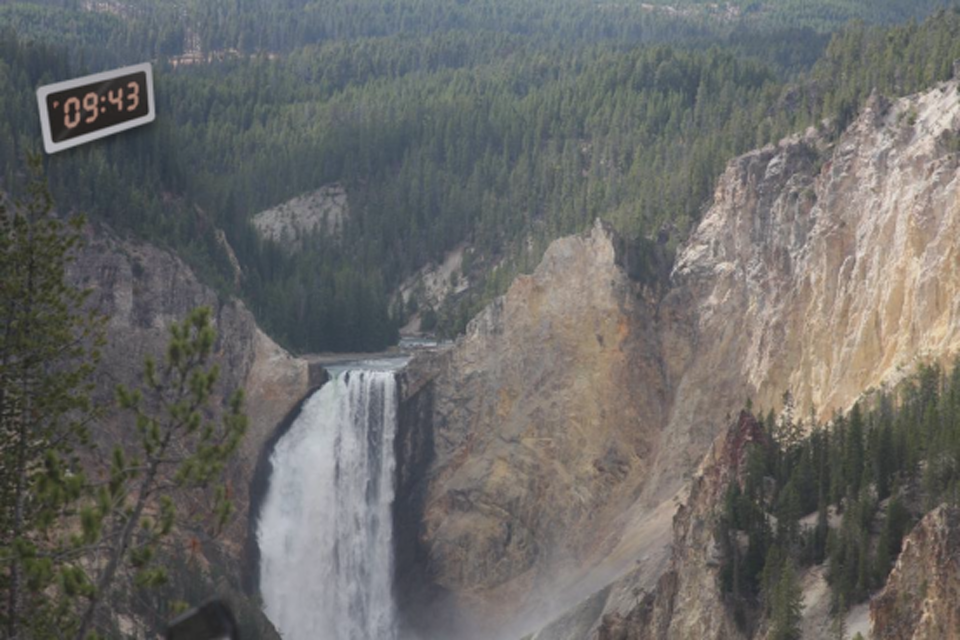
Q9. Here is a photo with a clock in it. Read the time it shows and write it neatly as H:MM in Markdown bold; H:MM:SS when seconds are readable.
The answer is **9:43**
